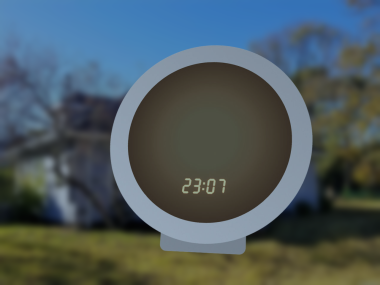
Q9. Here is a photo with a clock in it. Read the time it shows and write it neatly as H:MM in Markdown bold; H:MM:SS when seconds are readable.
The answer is **23:07**
